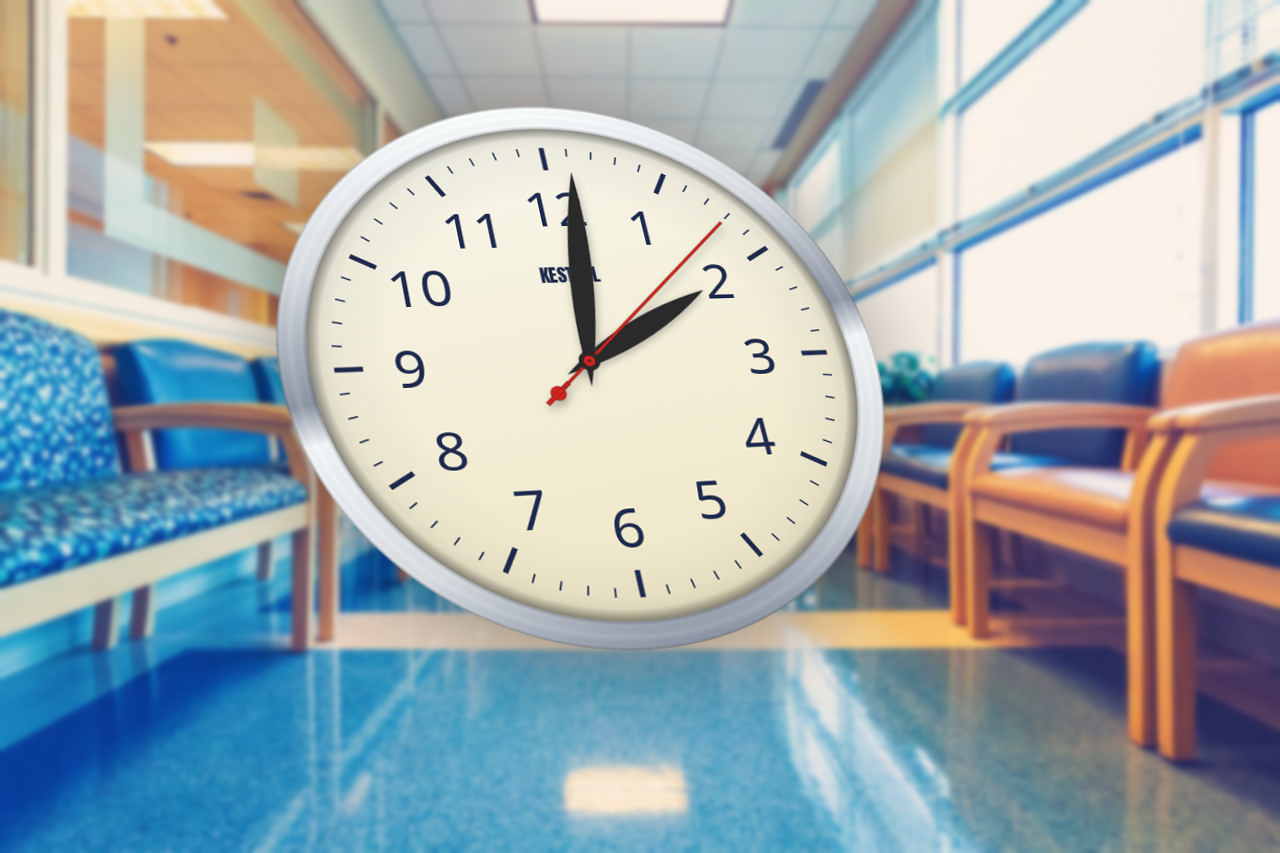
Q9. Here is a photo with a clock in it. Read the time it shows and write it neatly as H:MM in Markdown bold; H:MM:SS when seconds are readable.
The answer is **2:01:08**
